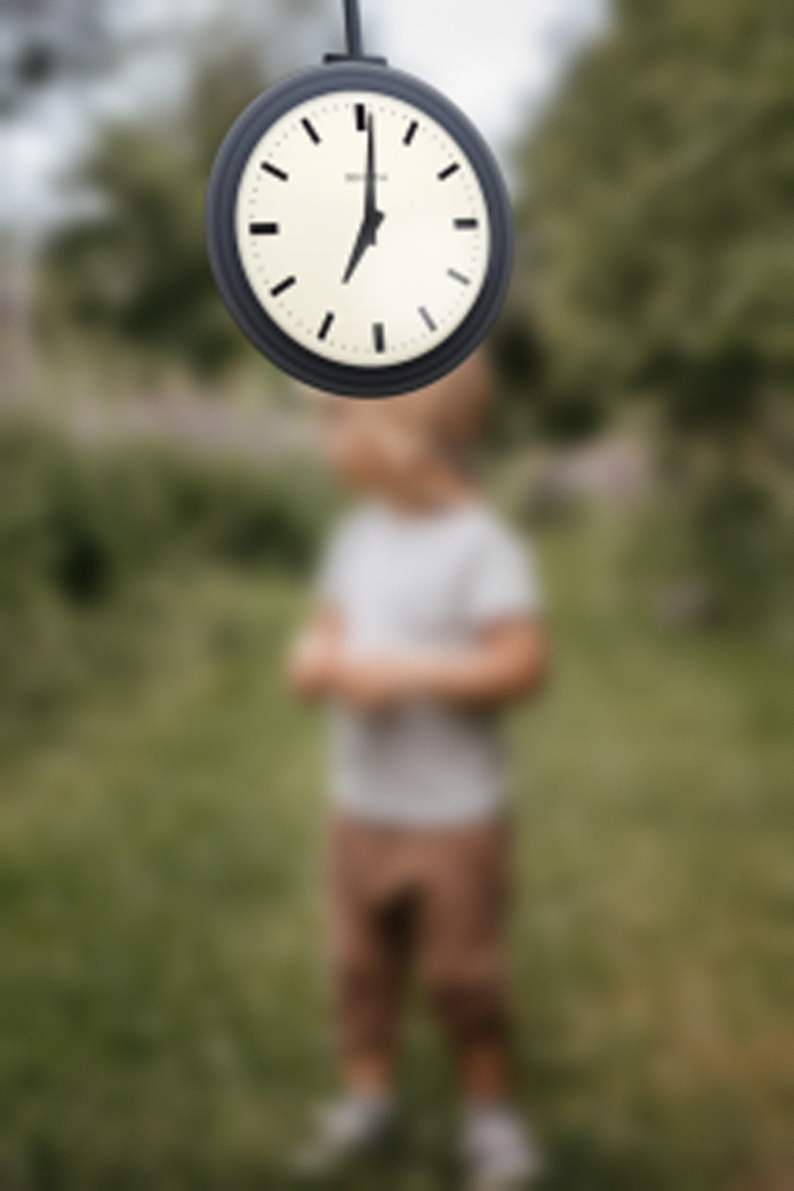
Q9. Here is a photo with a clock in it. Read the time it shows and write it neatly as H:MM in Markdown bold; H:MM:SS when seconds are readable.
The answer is **7:01**
